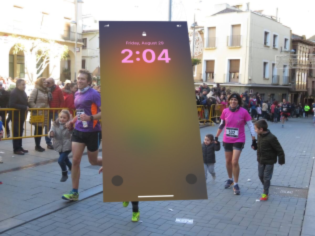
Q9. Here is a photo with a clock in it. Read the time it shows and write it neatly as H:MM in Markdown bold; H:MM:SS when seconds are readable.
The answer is **2:04**
